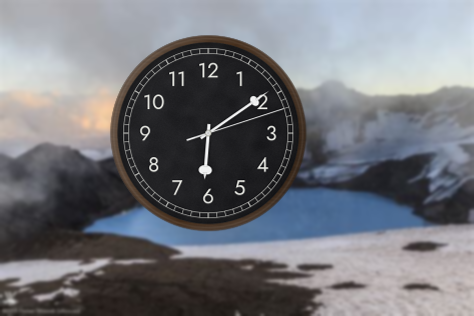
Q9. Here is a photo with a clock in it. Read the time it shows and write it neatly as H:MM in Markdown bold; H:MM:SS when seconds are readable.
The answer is **6:09:12**
